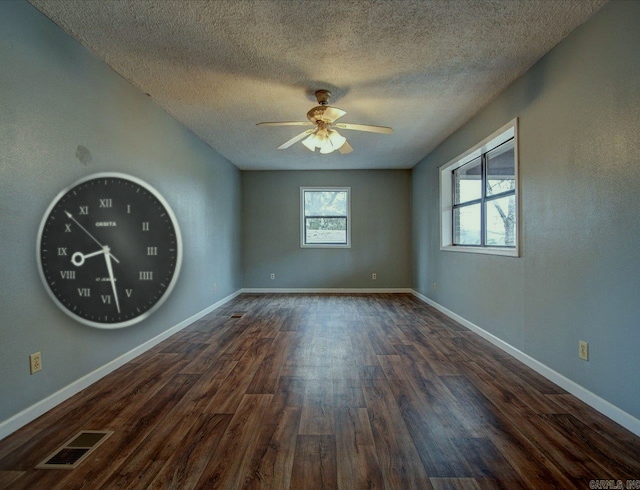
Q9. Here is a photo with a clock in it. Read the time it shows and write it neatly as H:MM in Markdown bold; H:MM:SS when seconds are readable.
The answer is **8:27:52**
